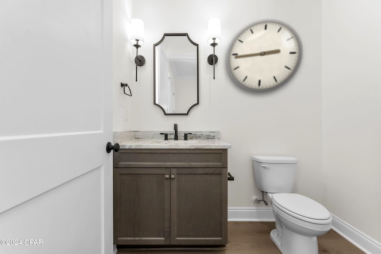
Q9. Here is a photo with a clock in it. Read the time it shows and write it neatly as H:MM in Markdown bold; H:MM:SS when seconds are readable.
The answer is **2:44**
